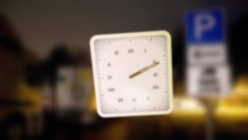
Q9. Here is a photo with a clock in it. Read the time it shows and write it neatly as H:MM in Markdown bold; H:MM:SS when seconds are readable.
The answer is **2:11**
